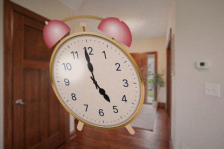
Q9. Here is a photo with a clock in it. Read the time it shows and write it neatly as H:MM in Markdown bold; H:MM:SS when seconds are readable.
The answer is **4:59**
